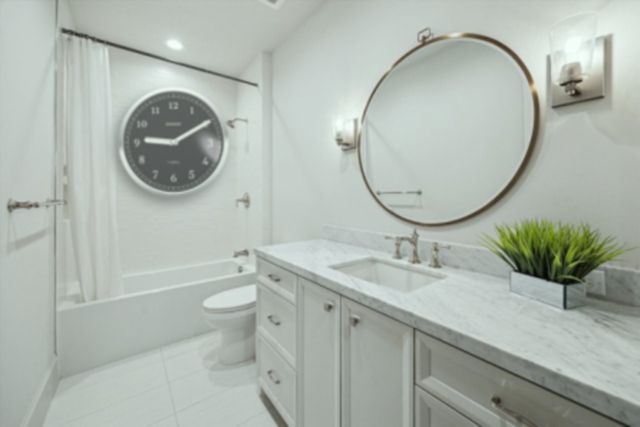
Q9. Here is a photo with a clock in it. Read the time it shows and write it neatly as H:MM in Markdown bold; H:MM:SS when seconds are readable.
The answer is **9:10**
